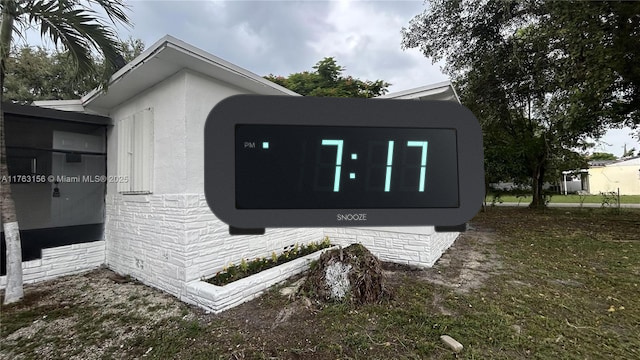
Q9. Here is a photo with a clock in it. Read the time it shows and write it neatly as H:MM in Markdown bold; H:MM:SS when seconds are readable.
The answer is **7:17**
